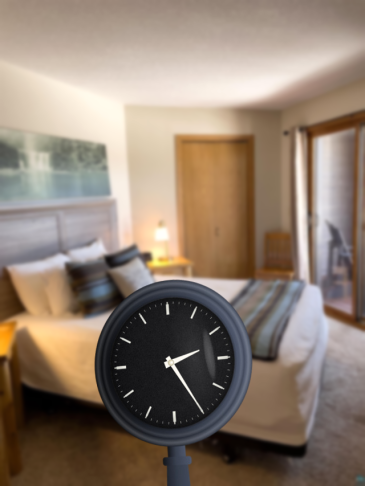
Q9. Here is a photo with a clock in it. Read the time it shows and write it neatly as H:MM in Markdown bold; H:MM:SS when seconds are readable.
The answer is **2:25**
